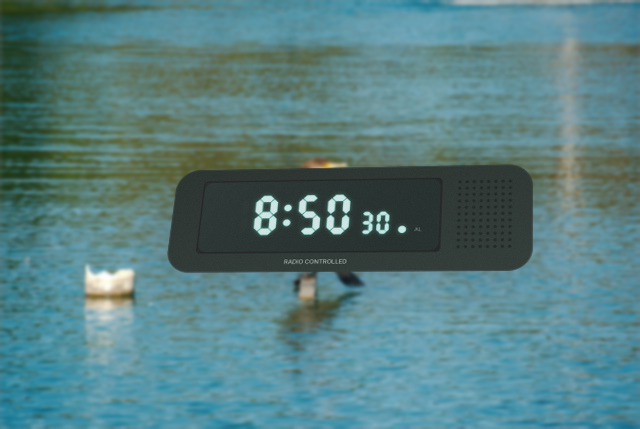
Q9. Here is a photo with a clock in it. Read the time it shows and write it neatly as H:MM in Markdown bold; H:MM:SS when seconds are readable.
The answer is **8:50:30**
